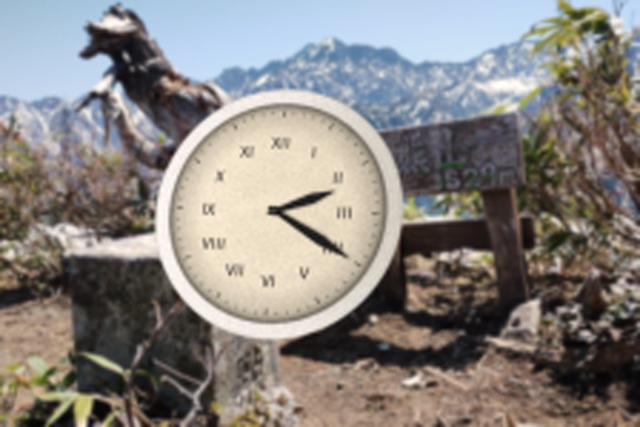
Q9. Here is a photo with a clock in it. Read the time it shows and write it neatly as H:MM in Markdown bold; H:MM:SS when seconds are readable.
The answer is **2:20**
